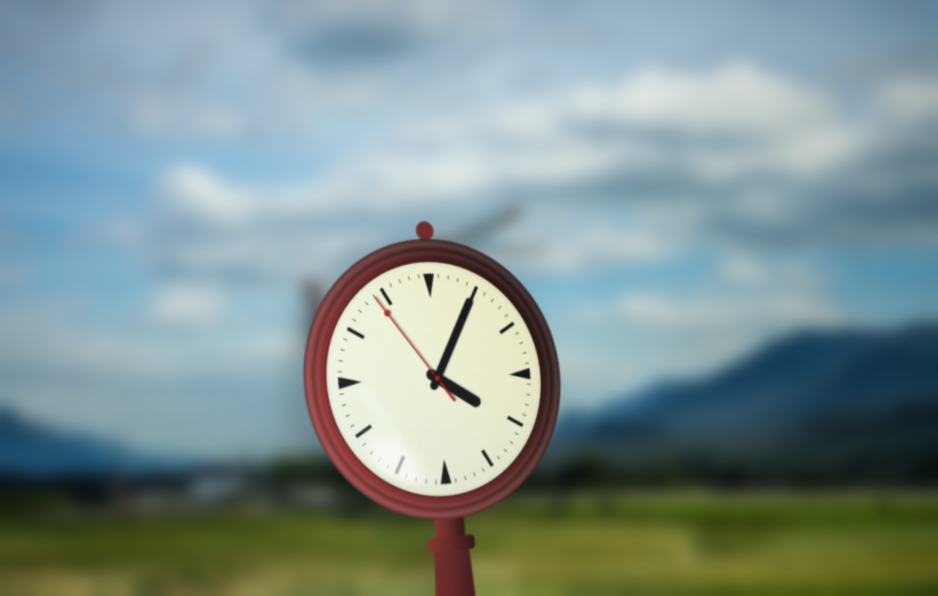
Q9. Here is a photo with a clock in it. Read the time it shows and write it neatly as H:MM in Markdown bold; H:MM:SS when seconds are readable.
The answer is **4:04:54**
